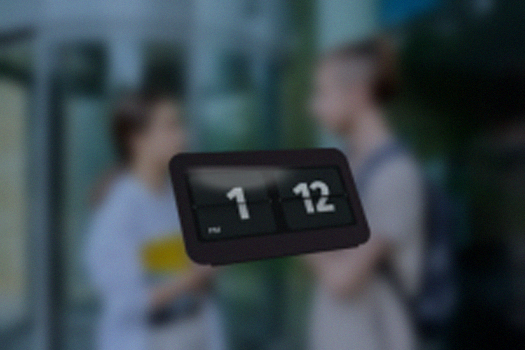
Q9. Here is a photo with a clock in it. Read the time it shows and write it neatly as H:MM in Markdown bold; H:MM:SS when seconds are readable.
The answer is **1:12**
